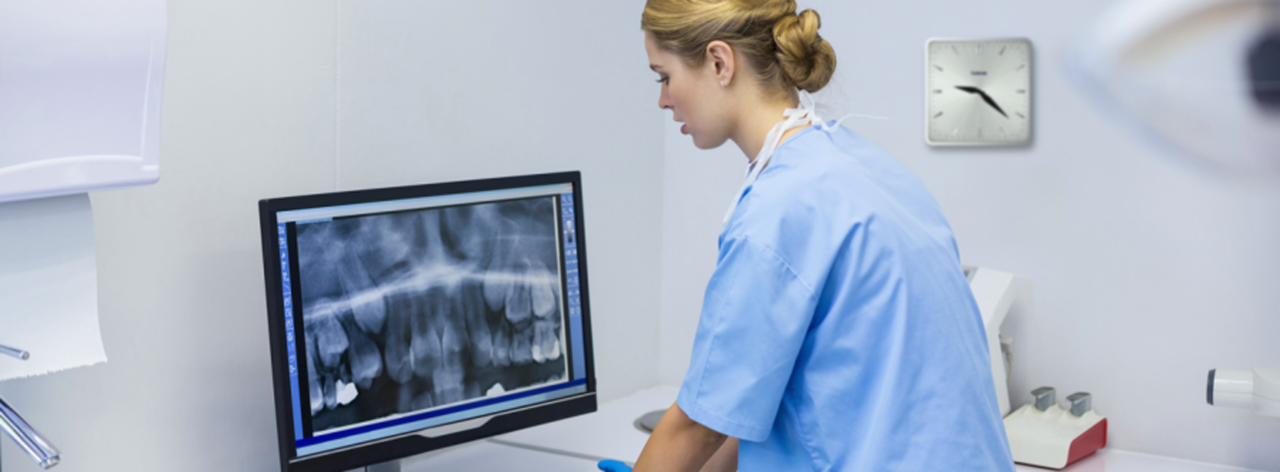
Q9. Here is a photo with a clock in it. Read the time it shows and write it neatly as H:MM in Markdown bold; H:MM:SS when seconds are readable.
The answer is **9:22**
